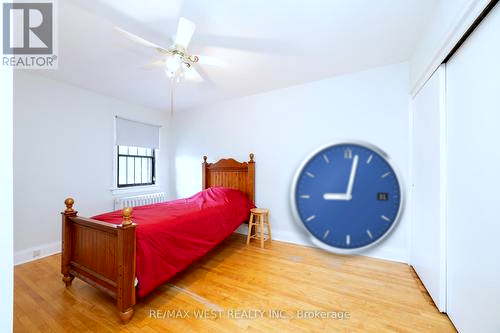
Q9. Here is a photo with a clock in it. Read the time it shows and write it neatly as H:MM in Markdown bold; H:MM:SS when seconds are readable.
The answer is **9:02**
